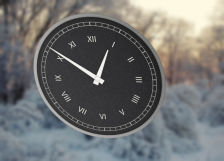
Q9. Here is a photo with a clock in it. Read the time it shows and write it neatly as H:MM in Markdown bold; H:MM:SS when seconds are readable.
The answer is **12:51**
